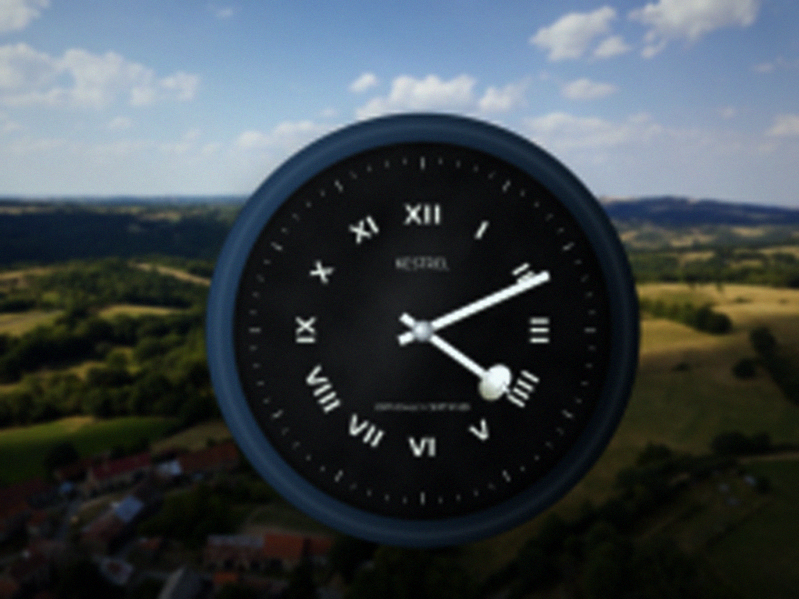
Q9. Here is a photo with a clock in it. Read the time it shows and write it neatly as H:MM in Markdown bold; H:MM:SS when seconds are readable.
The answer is **4:11**
